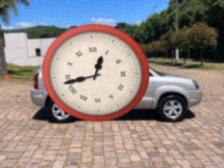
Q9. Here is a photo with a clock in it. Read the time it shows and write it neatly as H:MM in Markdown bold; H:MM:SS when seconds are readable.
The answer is **12:43**
